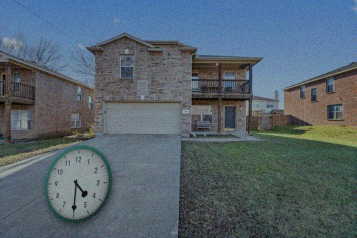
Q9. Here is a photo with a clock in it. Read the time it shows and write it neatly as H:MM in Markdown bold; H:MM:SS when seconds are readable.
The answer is **4:30**
